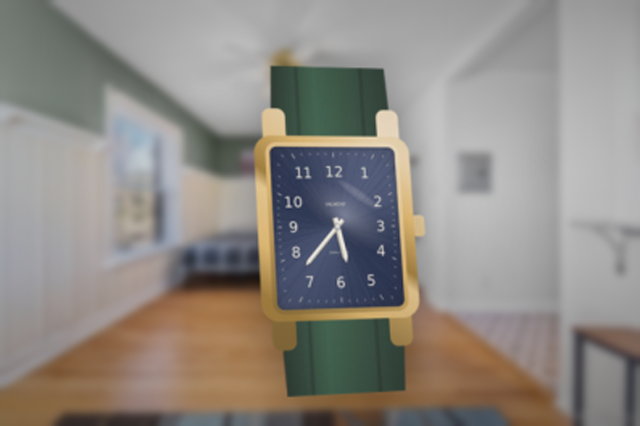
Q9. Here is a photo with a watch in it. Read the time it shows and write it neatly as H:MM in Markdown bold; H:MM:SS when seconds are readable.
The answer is **5:37**
